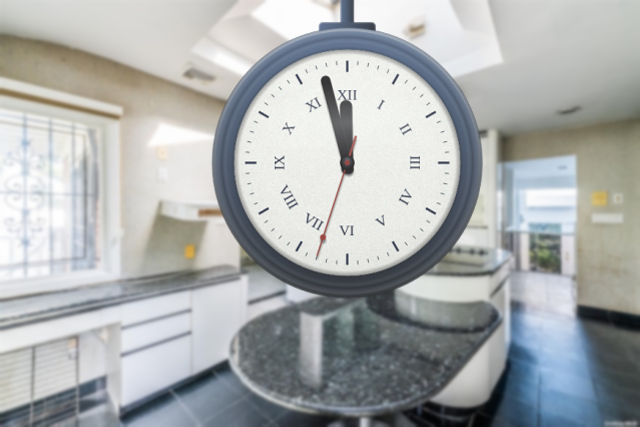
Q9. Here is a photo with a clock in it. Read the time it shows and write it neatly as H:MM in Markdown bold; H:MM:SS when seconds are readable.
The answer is **11:57:33**
